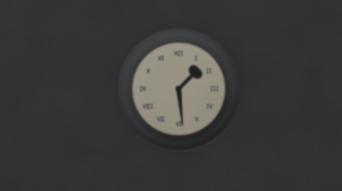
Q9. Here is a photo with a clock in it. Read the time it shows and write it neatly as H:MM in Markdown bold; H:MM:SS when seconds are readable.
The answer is **1:29**
